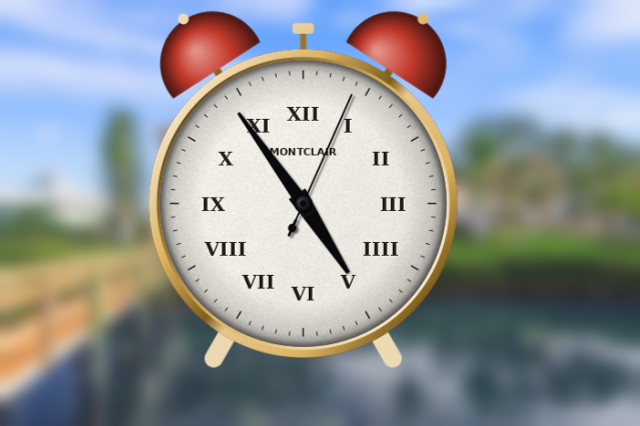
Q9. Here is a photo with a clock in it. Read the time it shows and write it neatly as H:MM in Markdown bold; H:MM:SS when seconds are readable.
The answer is **4:54:04**
